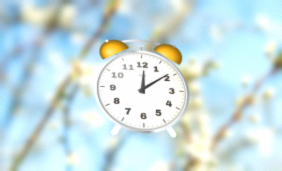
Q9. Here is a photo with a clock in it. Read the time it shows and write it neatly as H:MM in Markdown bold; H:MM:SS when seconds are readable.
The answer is **12:09**
